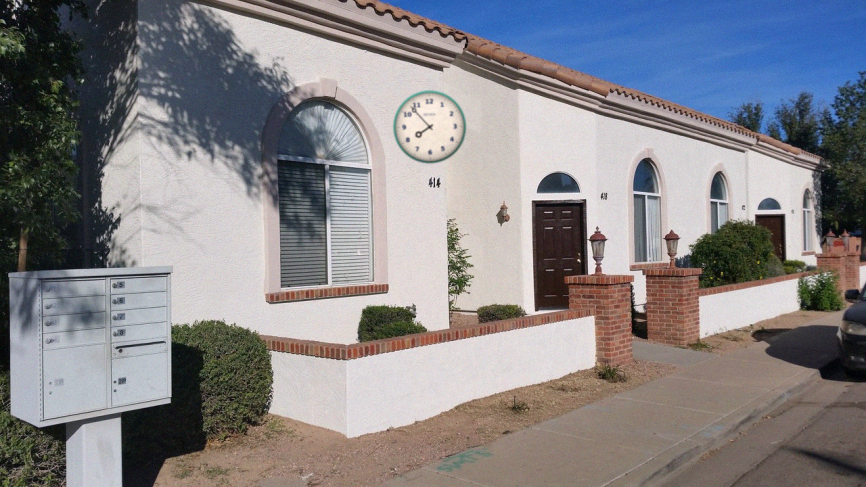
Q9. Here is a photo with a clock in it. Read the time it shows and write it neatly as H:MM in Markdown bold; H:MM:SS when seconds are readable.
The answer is **7:53**
